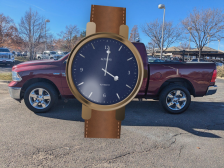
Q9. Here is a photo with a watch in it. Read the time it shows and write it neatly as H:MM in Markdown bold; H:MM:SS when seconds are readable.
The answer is **4:01**
